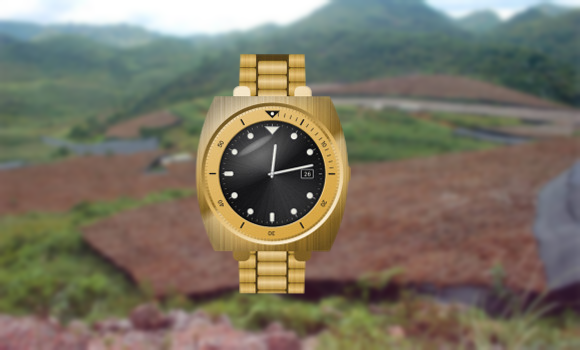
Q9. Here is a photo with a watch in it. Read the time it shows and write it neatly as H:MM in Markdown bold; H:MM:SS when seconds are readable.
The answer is **12:13**
